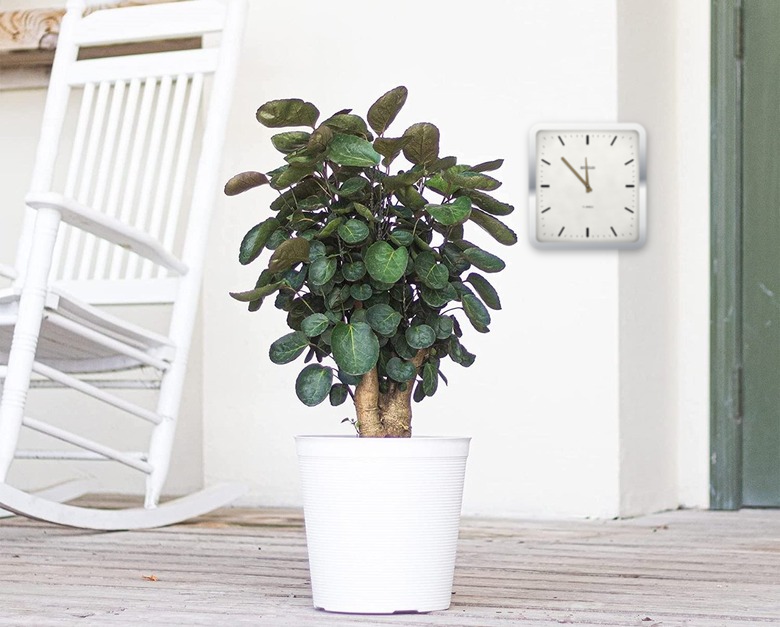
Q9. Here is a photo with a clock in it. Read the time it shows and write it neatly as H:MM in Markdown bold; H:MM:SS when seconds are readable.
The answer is **11:53**
